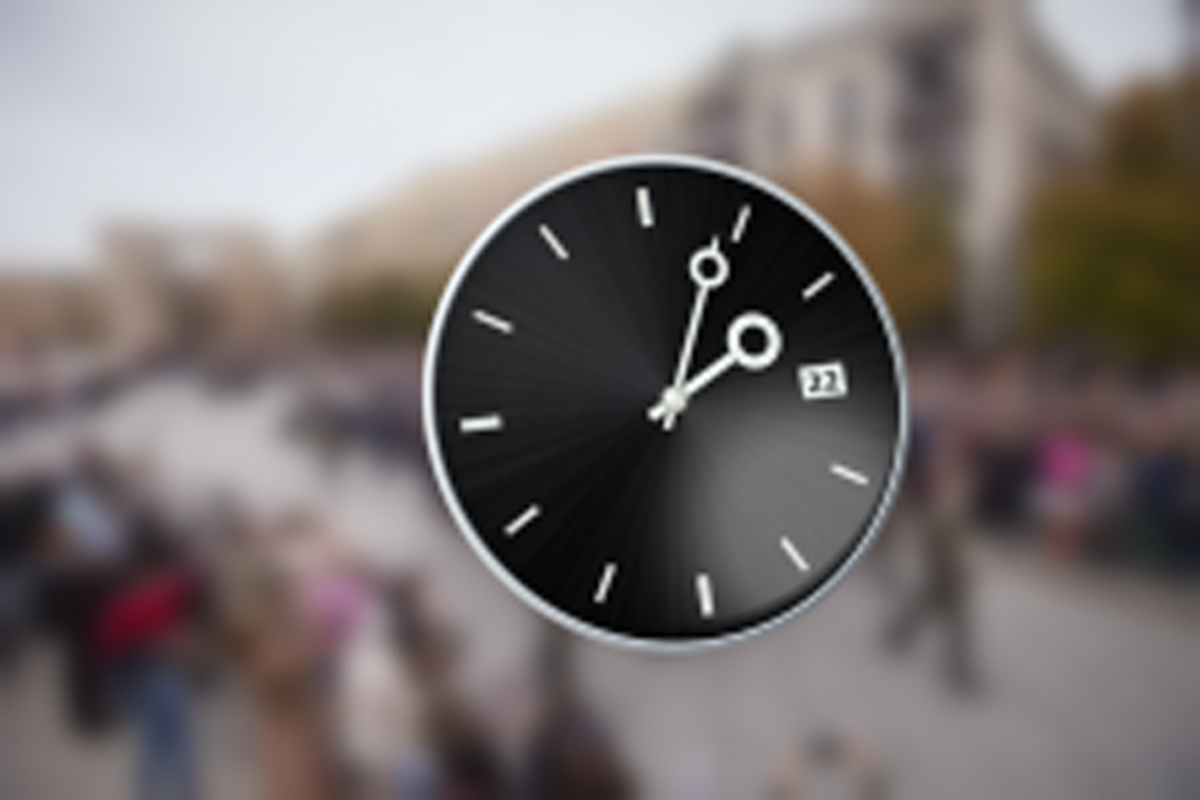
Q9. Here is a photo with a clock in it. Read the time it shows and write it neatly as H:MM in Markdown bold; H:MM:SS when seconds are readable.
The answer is **2:04**
